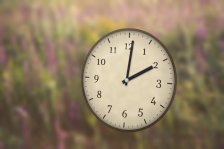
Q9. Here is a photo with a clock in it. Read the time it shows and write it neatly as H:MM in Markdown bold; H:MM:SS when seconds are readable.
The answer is **2:01**
